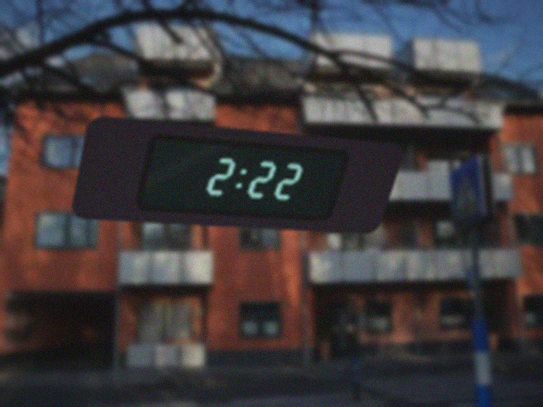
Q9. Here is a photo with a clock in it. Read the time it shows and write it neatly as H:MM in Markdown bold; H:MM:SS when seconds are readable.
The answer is **2:22**
